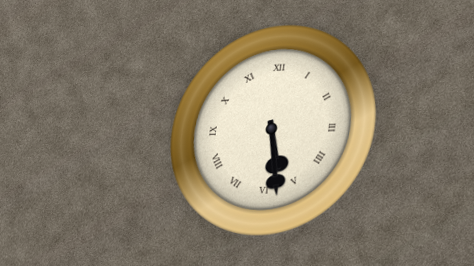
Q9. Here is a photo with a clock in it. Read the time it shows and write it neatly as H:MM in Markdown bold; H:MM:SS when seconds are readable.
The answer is **5:28**
